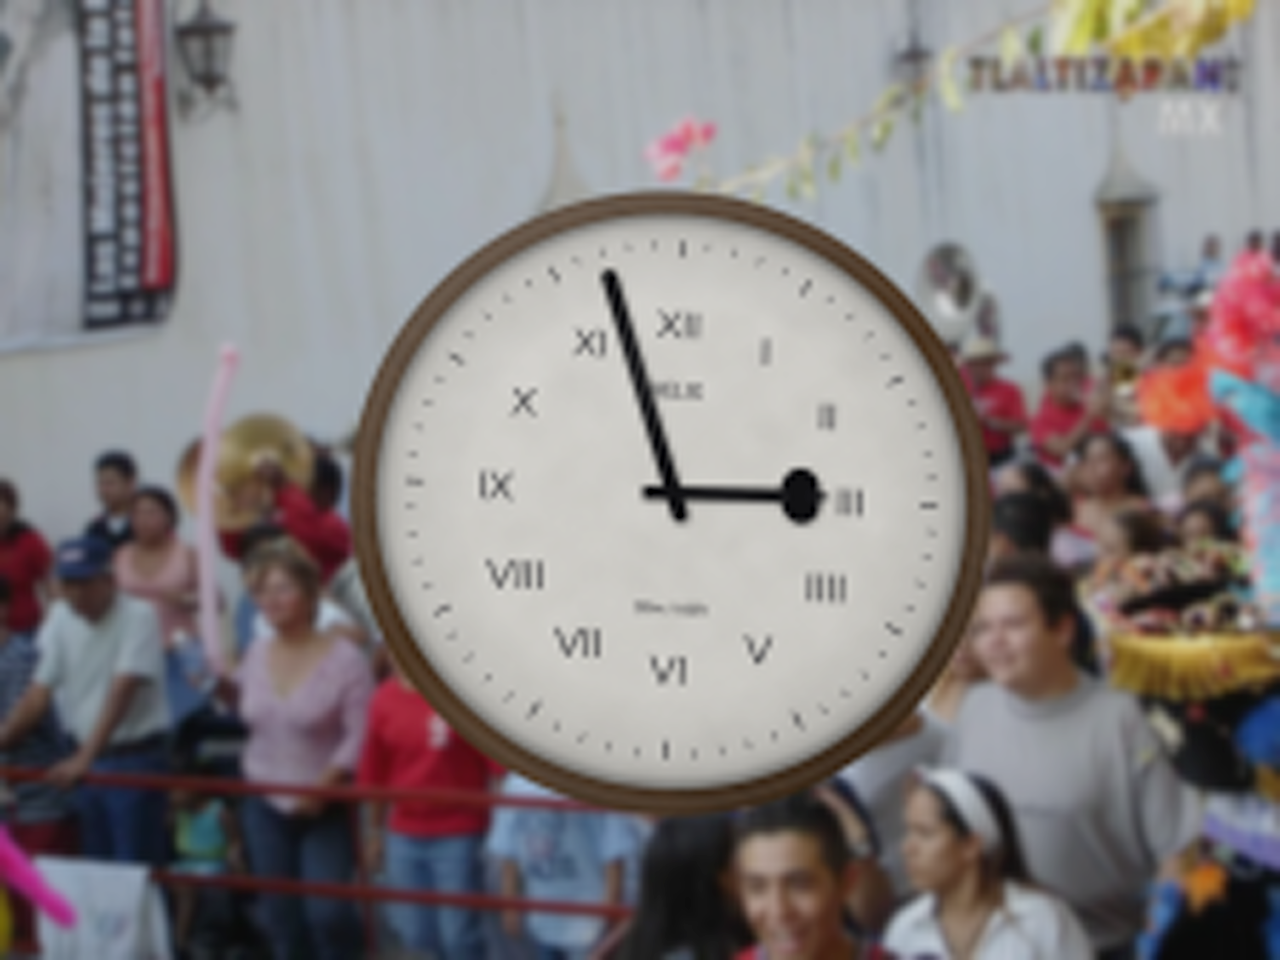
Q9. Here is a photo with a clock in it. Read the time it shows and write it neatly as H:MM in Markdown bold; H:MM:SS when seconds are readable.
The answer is **2:57**
